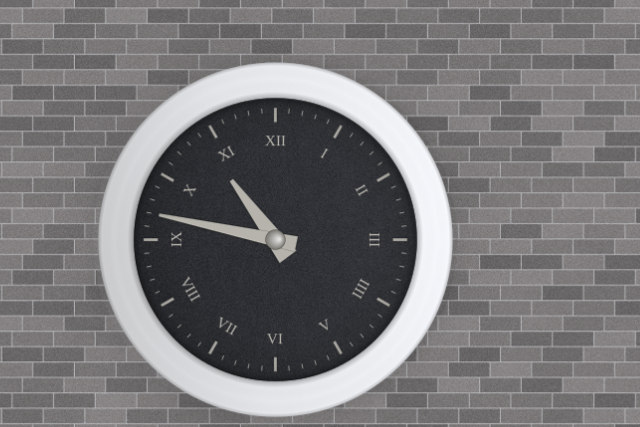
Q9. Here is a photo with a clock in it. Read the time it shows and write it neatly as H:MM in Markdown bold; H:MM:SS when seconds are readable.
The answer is **10:47**
